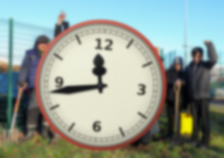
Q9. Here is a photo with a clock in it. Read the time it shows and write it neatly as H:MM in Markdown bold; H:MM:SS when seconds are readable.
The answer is **11:43**
